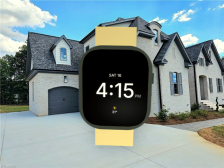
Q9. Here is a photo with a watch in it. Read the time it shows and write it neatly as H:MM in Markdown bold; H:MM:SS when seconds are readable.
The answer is **4:15**
